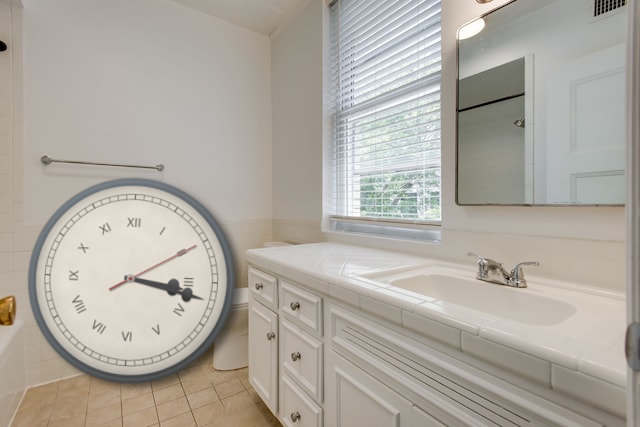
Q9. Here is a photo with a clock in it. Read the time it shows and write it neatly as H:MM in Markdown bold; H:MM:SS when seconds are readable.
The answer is **3:17:10**
